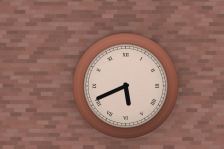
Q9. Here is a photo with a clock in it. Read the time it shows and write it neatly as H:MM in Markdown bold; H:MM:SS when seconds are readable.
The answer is **5:41**
